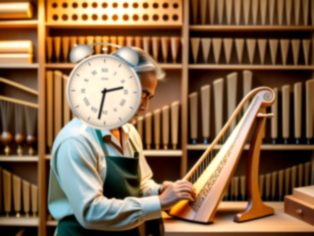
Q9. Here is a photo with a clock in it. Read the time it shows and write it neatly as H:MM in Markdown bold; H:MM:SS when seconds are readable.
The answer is **2:32**
